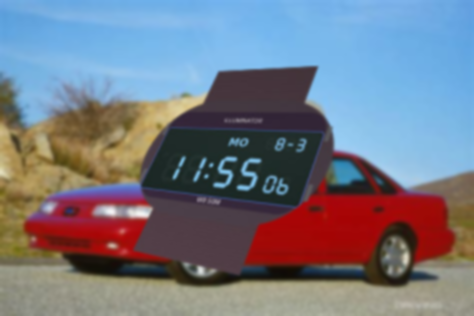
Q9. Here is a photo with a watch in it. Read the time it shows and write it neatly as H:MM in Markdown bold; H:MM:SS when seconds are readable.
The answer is **11:55:06**
